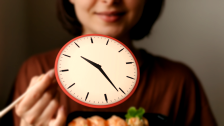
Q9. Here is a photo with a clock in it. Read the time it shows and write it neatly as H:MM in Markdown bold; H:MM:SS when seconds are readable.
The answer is **10:26**
